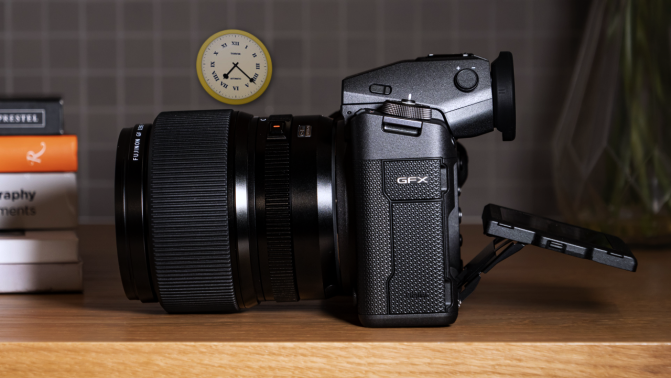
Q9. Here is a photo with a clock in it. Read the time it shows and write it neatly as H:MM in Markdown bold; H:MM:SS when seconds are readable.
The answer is **7:22**
